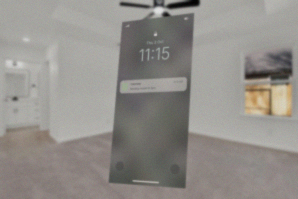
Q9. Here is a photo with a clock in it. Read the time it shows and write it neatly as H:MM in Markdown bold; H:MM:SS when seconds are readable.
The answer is **11:15**
